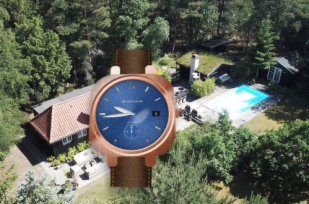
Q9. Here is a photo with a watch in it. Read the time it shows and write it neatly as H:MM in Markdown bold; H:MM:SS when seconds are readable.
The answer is **9:44**
